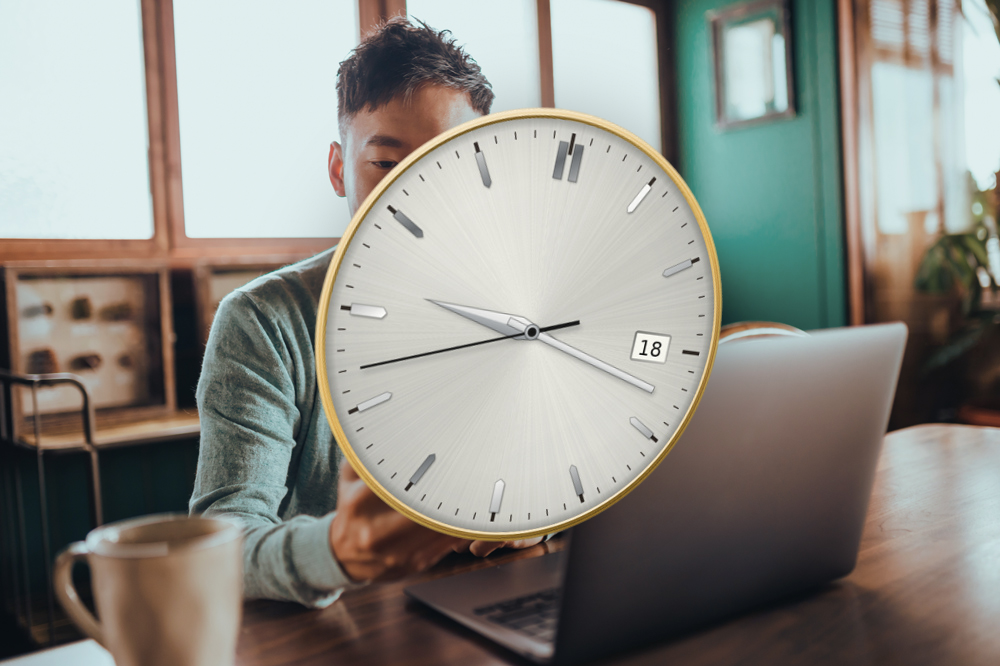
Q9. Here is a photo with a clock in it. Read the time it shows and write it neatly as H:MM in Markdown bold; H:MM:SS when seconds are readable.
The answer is **9:17:42**
